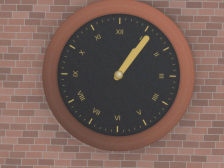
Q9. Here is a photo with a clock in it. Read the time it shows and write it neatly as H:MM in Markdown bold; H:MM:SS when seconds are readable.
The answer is **1:06**
